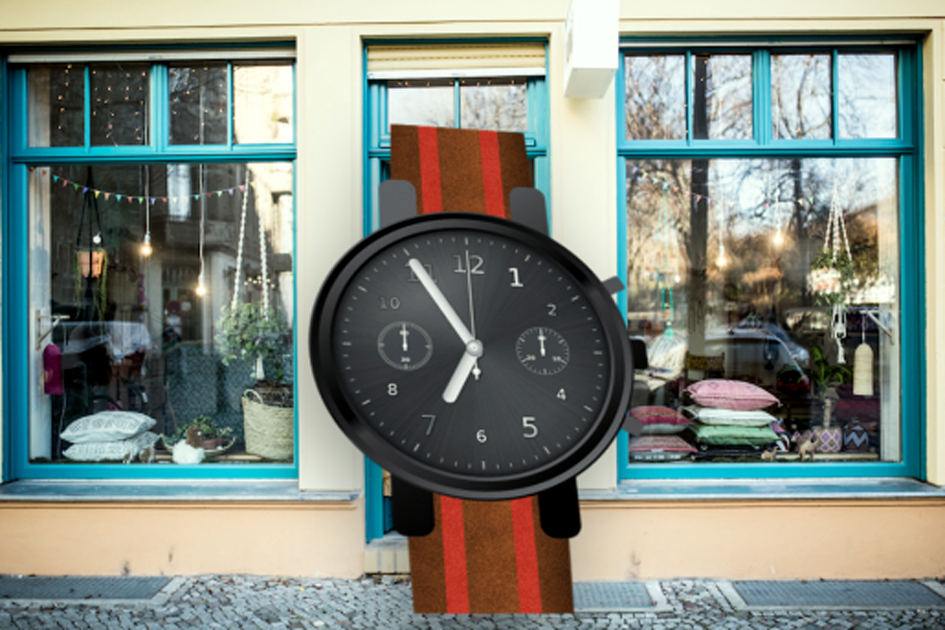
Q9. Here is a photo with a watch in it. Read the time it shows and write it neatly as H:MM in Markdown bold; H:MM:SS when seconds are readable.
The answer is **6:55**
